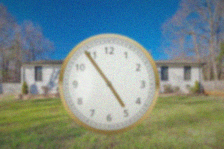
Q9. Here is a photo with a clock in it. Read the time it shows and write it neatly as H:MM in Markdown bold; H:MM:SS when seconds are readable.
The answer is **4:54**
